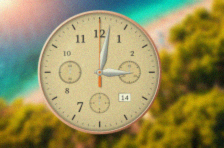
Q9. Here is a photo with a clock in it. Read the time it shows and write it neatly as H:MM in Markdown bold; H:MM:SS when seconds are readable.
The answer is **3:02**
